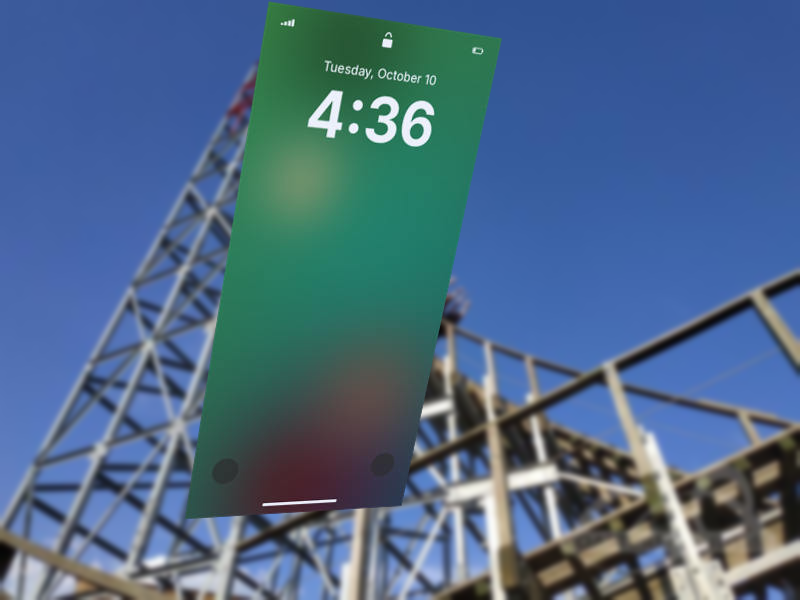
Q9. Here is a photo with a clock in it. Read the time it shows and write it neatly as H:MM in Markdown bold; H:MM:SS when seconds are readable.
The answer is **4:36**
